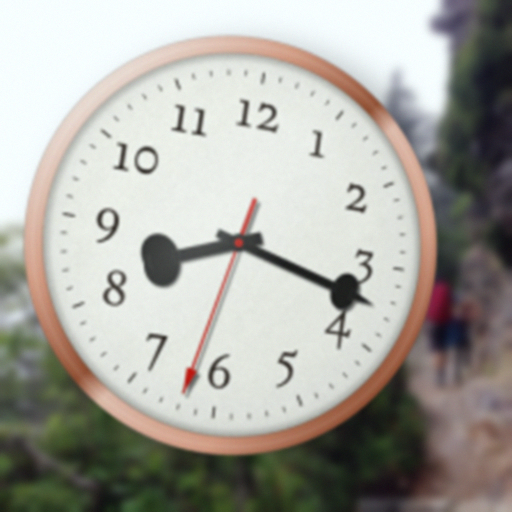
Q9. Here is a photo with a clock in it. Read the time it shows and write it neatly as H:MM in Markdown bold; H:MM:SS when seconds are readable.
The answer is **8:17:32**
